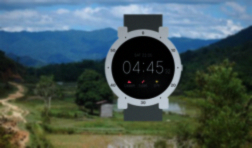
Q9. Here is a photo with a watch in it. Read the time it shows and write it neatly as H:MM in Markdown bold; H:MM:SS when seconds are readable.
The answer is **4:45**
